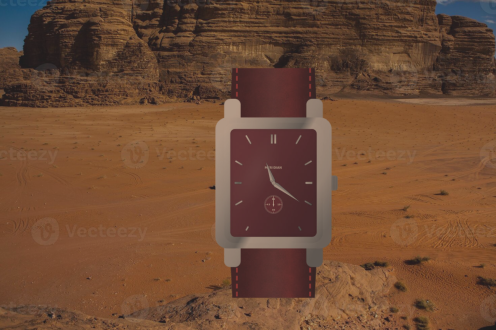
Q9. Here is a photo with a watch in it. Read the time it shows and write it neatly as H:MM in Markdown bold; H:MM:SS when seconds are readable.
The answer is **11:21**
